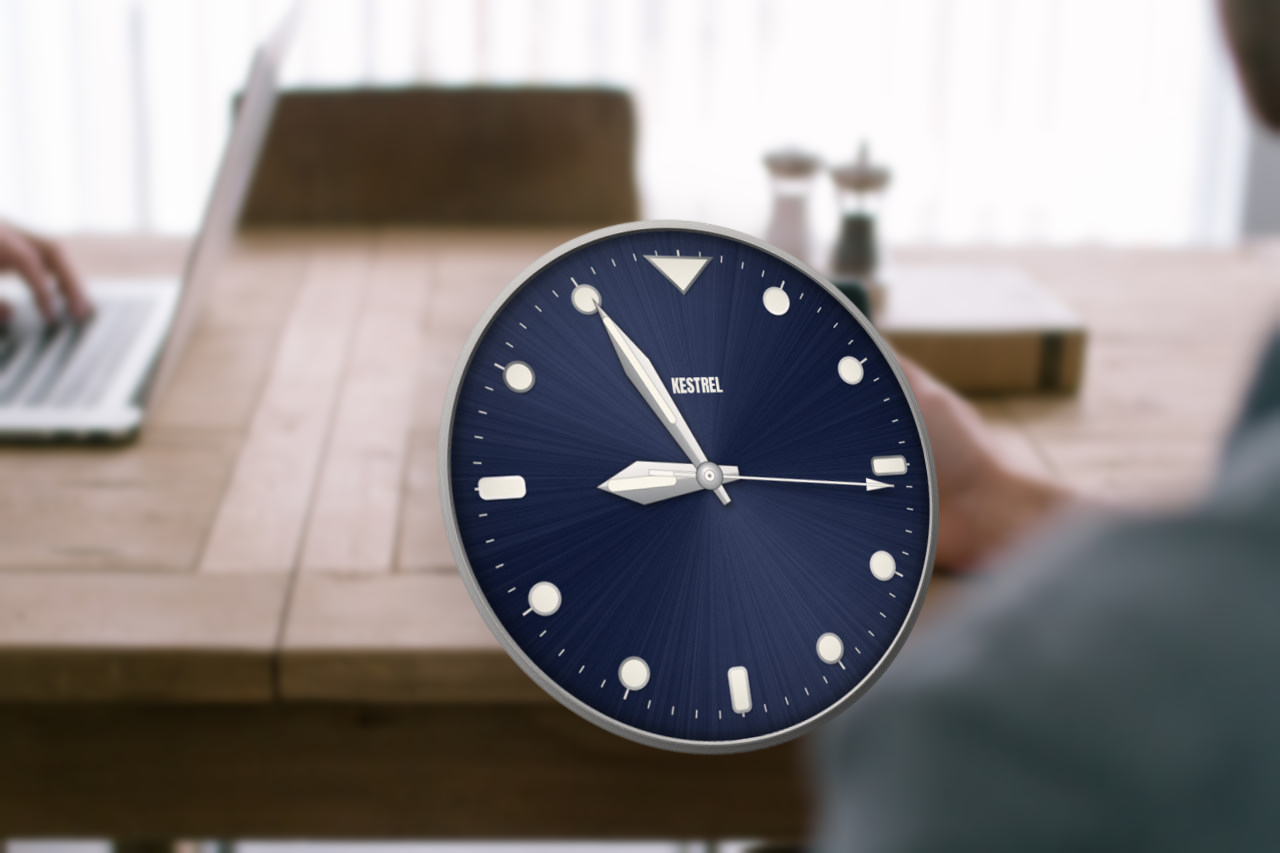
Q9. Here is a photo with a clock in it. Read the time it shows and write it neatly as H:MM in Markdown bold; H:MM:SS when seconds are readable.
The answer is **8:55:16**
